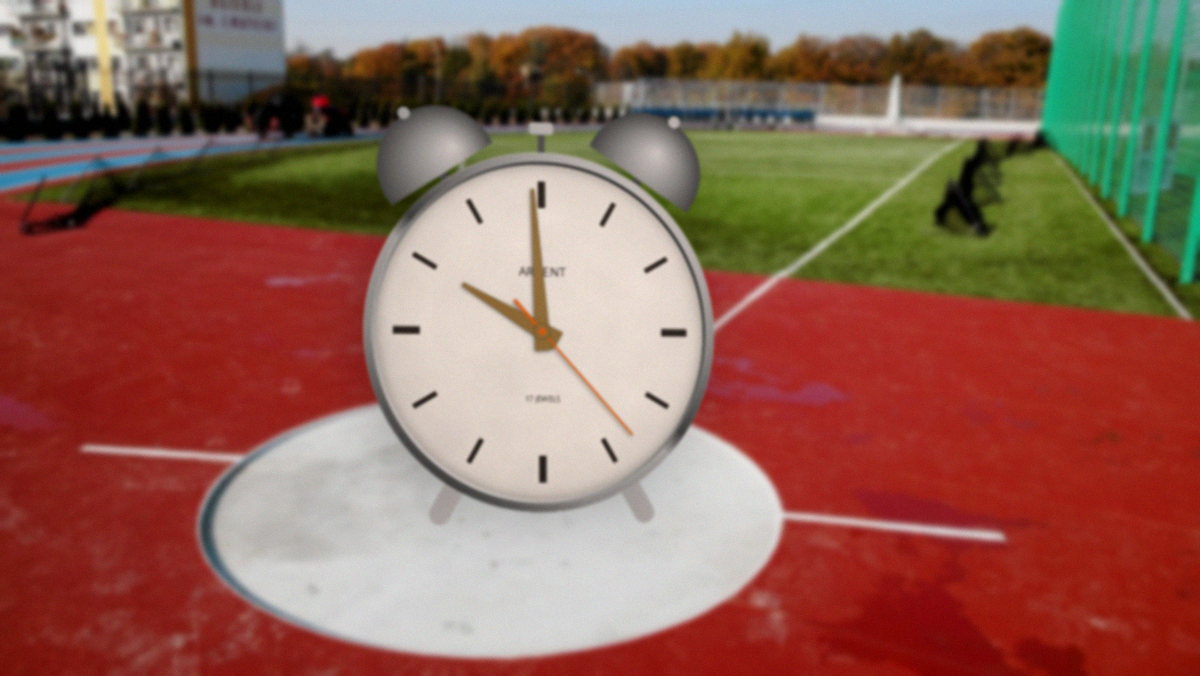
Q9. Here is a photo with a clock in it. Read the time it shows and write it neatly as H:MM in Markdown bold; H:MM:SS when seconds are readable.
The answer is **9:59:23**
